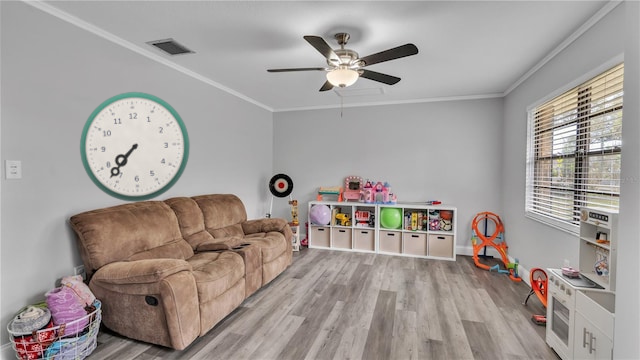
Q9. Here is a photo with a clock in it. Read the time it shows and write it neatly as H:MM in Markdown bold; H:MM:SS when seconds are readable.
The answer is **7:37**
